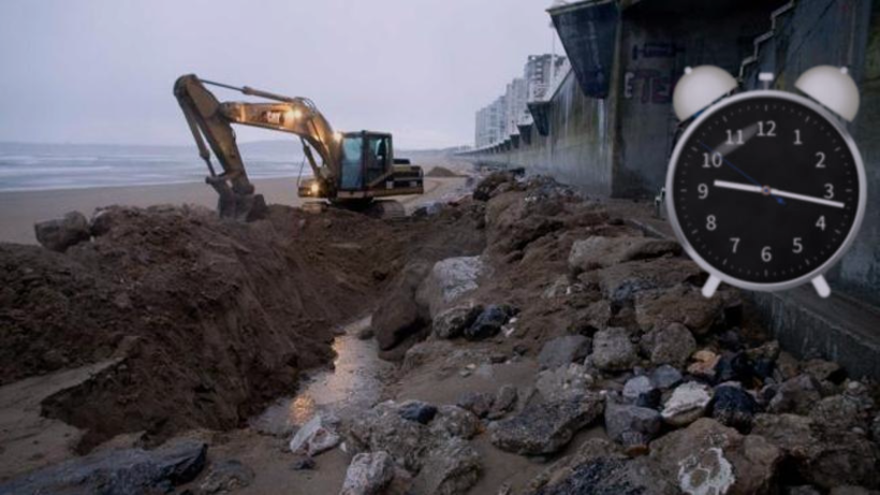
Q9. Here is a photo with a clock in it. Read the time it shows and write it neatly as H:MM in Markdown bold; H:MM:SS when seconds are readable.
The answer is **9:16:51**
